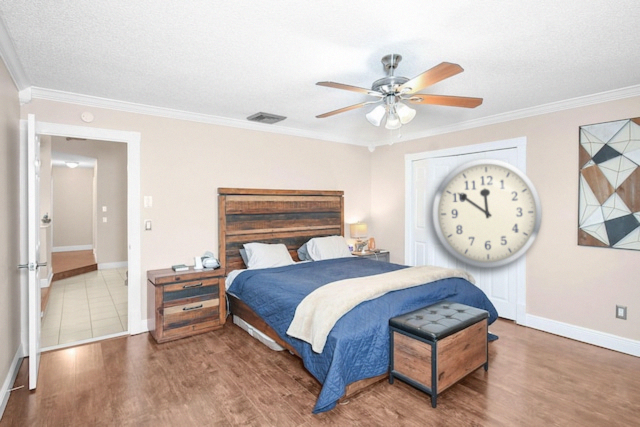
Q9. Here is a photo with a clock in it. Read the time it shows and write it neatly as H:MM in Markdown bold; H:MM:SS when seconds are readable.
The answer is **11:51**
